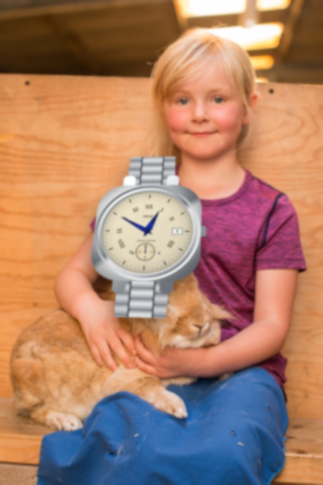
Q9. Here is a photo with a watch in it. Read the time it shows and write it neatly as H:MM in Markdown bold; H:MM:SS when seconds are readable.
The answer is **12:50**
